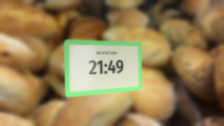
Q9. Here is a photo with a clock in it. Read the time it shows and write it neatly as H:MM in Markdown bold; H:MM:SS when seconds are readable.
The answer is **21:49**
